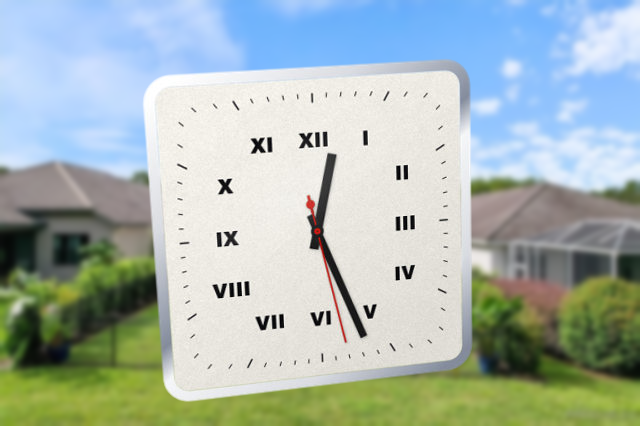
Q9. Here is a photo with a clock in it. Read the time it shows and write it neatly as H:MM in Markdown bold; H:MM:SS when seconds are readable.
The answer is **12:26:28**
